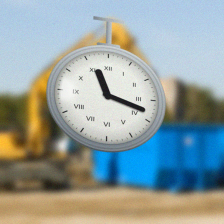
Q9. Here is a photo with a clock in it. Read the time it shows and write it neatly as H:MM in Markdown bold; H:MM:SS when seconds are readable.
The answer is **11:18**
